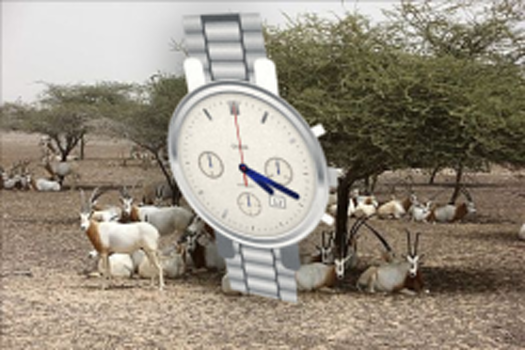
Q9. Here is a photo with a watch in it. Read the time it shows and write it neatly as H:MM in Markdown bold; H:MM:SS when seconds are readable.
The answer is **4:19**
